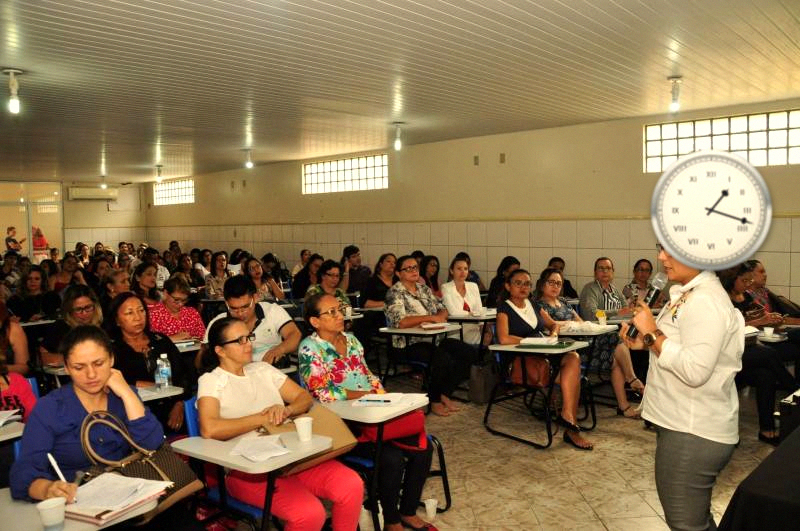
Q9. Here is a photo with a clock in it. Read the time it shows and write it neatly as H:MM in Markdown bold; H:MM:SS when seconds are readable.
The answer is **1:18**
